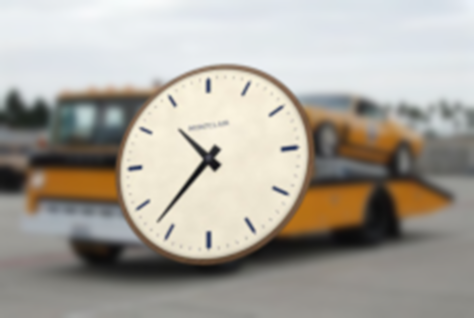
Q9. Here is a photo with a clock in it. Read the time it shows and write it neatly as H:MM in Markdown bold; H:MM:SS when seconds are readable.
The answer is **10:37**
